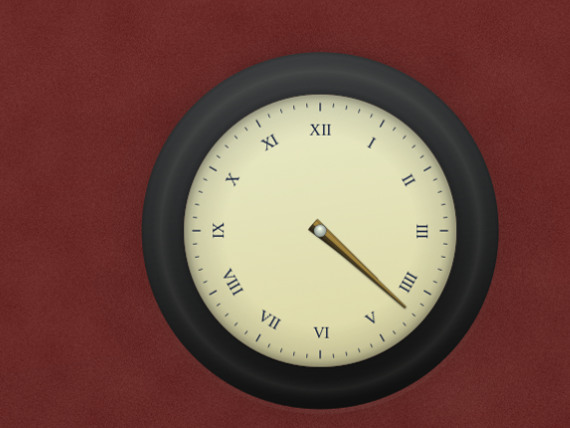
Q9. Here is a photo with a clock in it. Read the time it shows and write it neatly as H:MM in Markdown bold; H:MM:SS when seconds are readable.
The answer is **4:22**
